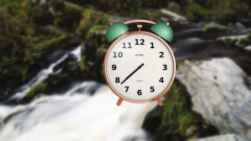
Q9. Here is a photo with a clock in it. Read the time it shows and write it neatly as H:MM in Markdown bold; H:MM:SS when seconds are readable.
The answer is **7:38**
